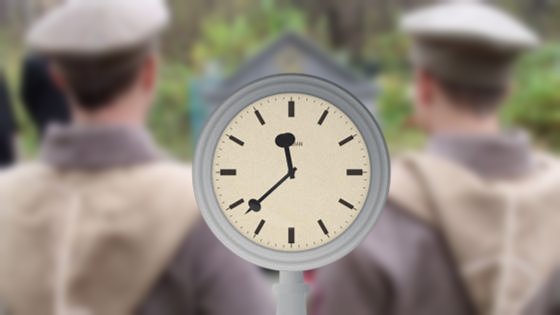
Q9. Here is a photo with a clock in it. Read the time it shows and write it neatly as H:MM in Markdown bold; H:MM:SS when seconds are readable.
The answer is **11:38**
